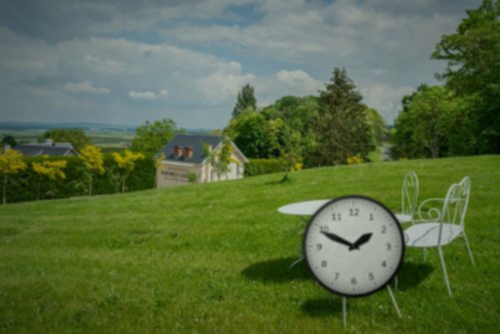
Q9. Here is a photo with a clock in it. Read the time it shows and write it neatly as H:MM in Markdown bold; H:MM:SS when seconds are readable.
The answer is **1:49**
